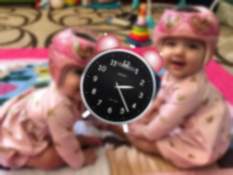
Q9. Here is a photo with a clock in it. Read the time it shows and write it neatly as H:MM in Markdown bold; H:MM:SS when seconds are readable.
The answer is **2:23**
